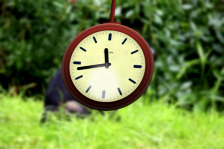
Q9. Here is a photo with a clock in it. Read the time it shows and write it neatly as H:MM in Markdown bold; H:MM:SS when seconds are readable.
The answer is **11:43**
